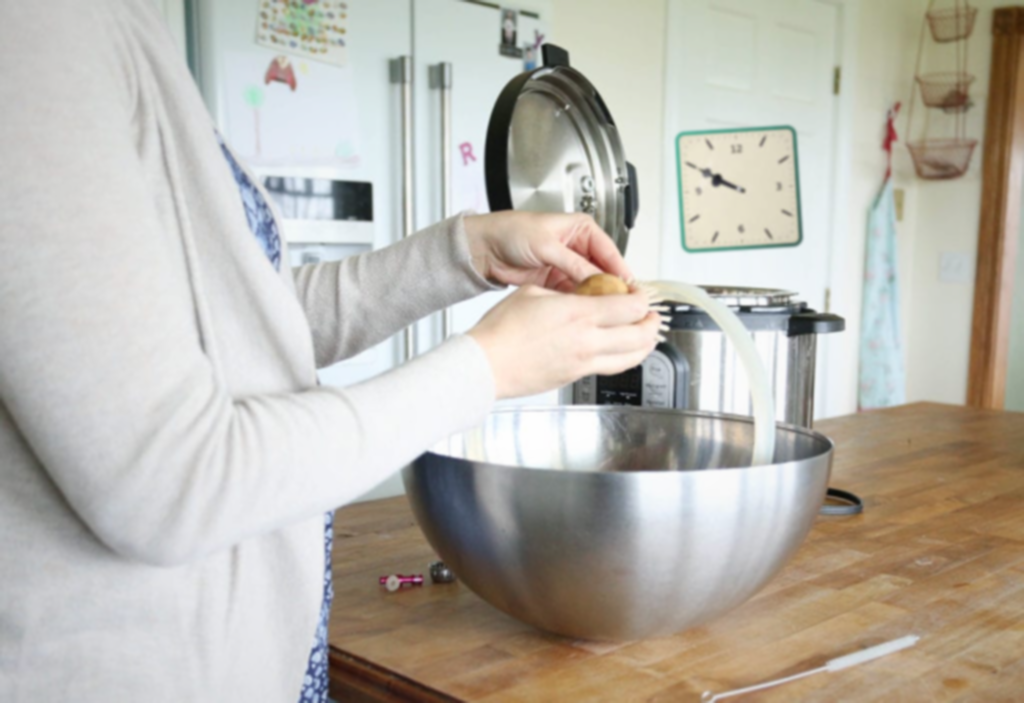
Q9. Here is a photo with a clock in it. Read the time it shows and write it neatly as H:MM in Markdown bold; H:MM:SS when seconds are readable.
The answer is **9:50**
